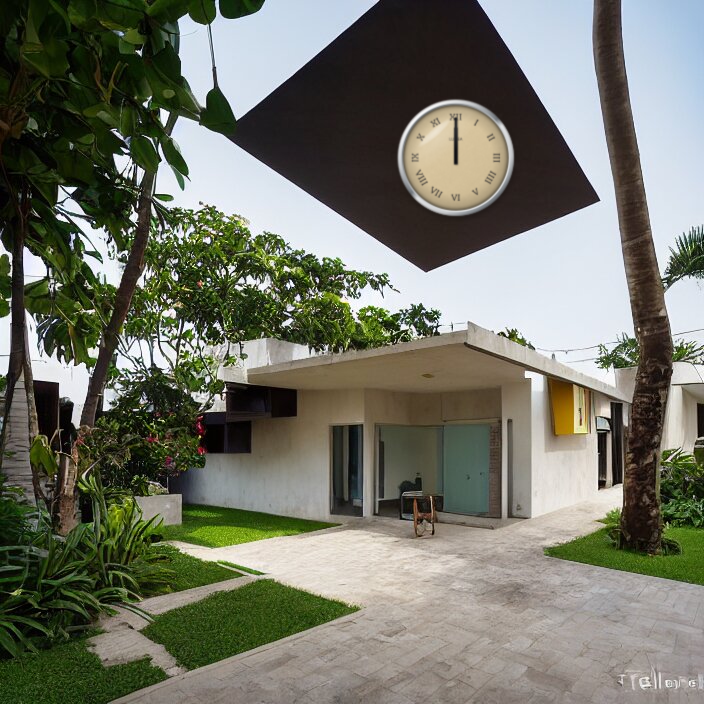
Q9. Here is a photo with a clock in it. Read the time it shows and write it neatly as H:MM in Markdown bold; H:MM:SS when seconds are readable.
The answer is **12:00**
